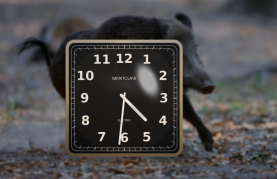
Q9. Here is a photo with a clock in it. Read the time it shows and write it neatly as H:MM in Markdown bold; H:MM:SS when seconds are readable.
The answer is **4:31**
